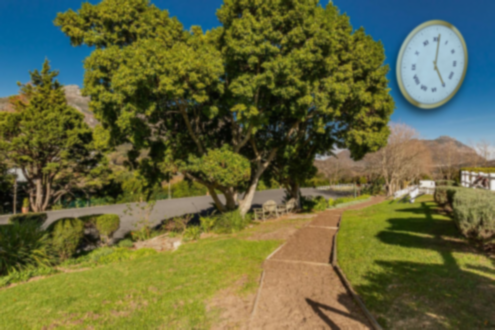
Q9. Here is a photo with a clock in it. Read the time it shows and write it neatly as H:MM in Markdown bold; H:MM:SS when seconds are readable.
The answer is **5:01**
